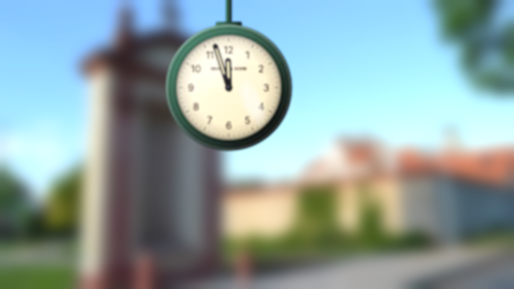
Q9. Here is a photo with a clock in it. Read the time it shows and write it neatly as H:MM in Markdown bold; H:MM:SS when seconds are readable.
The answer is **11:57**
